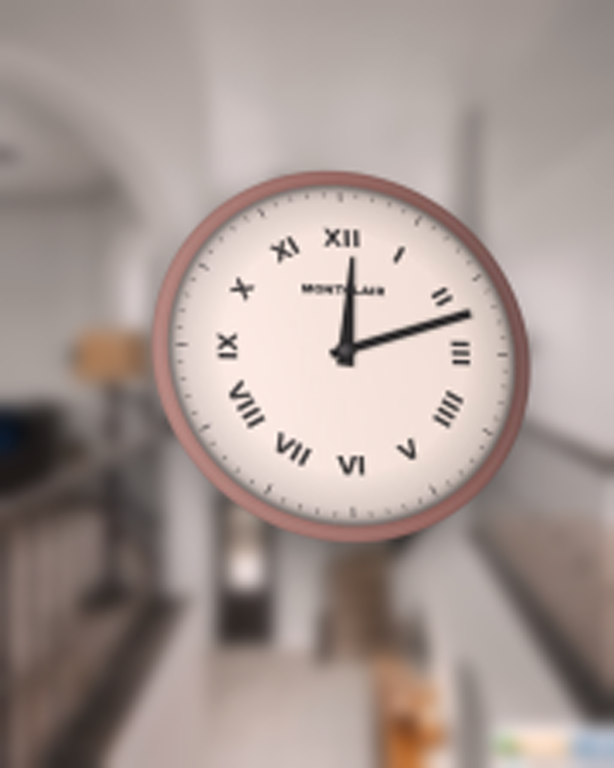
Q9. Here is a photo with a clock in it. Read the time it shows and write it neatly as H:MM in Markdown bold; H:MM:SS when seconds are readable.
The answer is **12:12**
